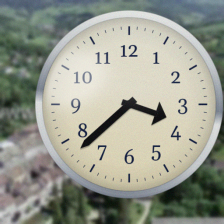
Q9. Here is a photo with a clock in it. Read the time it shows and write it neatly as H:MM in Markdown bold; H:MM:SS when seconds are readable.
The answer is **3:38**
